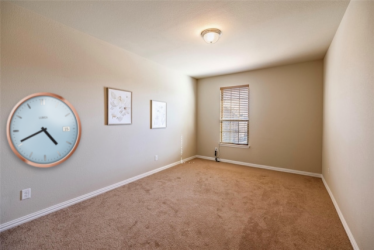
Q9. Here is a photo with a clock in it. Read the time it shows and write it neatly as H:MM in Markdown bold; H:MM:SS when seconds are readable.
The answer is **4:41**
